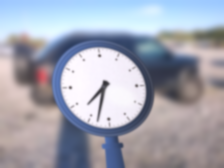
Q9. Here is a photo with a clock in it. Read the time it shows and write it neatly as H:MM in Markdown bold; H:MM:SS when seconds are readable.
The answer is **7:33**
